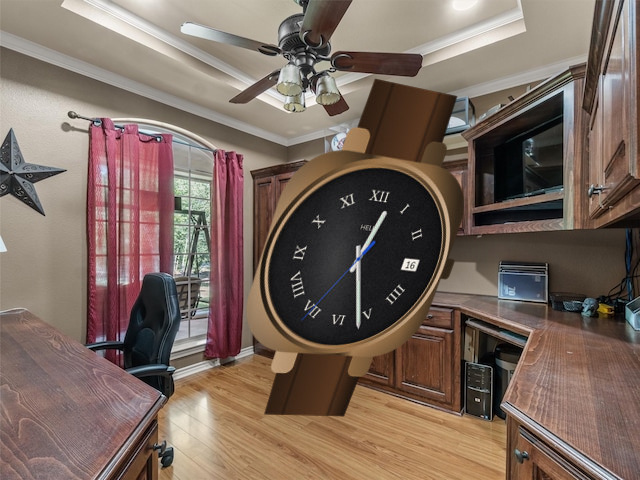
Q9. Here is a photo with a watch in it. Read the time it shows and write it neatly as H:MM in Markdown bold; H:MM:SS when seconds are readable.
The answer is **12:26:35**
